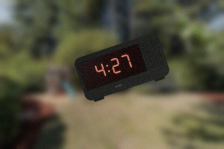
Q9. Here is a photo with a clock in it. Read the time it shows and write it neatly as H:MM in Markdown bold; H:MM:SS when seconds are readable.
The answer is **4:27**
